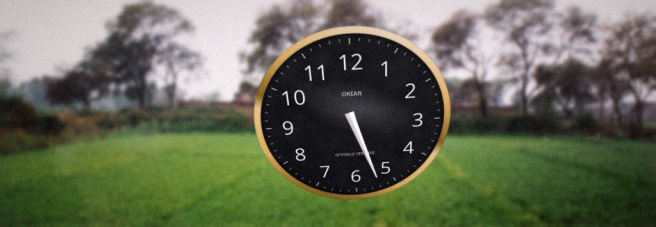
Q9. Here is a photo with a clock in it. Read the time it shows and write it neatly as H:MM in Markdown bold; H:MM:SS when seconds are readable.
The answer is **5:27**
